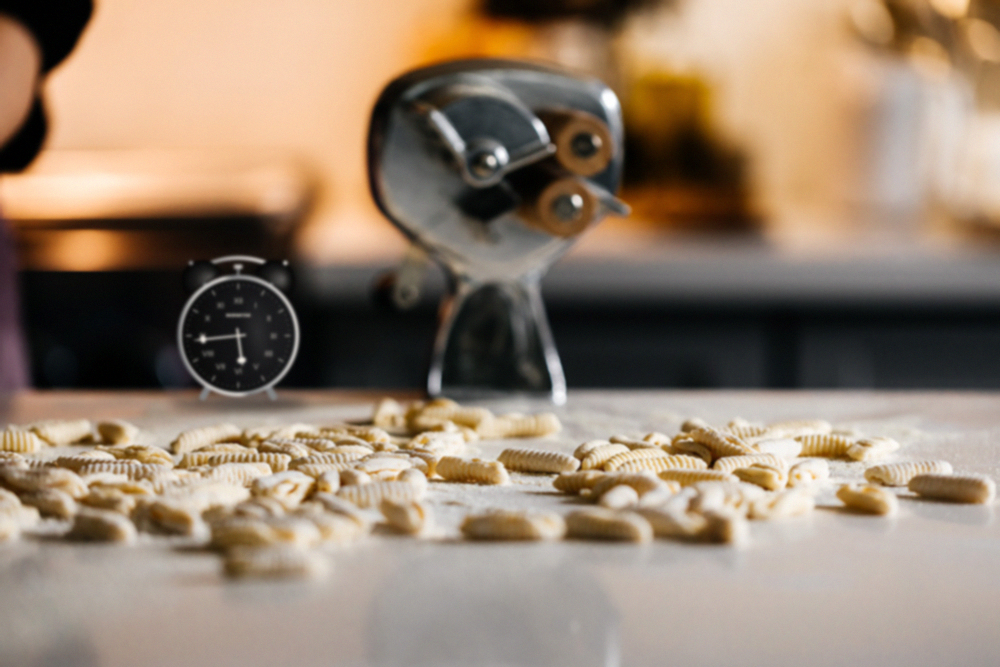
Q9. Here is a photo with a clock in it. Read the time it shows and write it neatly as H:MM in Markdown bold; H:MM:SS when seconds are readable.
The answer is **5:44**
